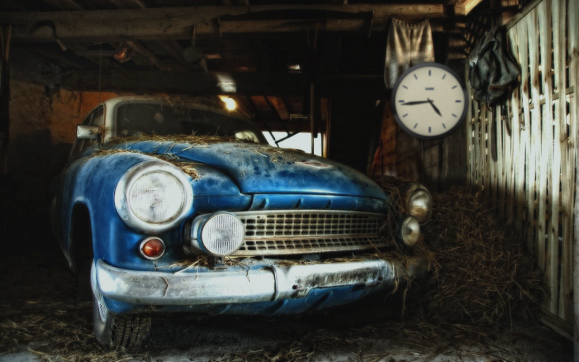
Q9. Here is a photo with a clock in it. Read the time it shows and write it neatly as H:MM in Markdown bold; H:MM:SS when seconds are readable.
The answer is **4:44**
